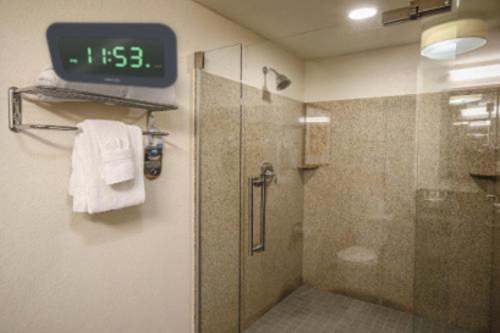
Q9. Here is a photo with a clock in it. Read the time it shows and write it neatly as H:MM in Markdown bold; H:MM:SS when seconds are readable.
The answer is **11:53**
